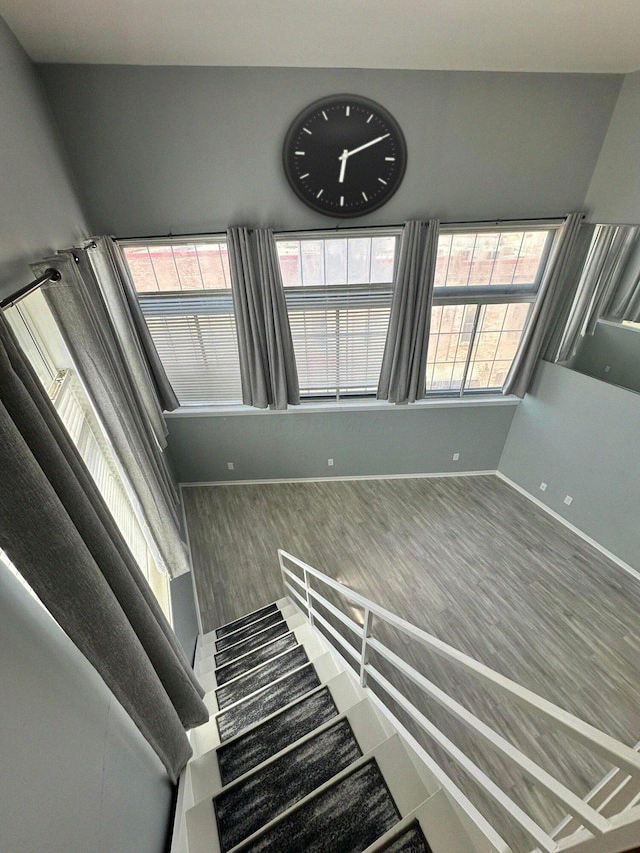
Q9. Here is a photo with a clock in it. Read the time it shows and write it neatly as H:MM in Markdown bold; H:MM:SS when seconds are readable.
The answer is **6:10**
